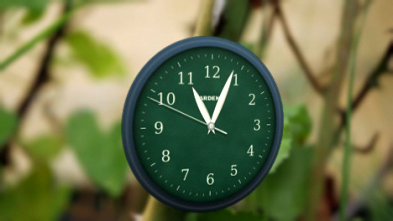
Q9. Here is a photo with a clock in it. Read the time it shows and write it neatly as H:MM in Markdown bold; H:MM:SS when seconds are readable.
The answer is **11:03:49**
